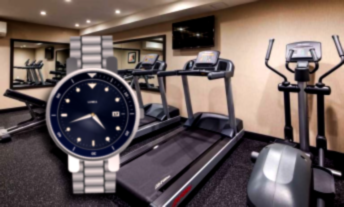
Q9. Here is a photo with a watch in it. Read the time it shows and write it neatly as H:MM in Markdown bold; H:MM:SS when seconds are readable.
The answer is **4:42**
